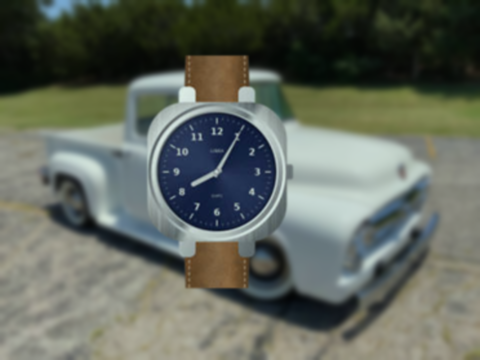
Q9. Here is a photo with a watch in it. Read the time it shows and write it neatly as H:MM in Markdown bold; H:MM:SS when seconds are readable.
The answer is **8:05**
